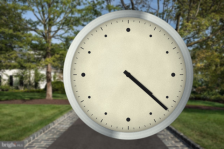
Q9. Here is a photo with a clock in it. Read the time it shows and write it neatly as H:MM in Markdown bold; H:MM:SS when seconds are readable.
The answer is **4:22**
